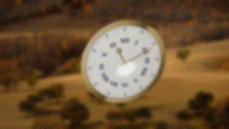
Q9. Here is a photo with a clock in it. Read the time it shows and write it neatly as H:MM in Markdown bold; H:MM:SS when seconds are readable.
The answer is **11:11**
